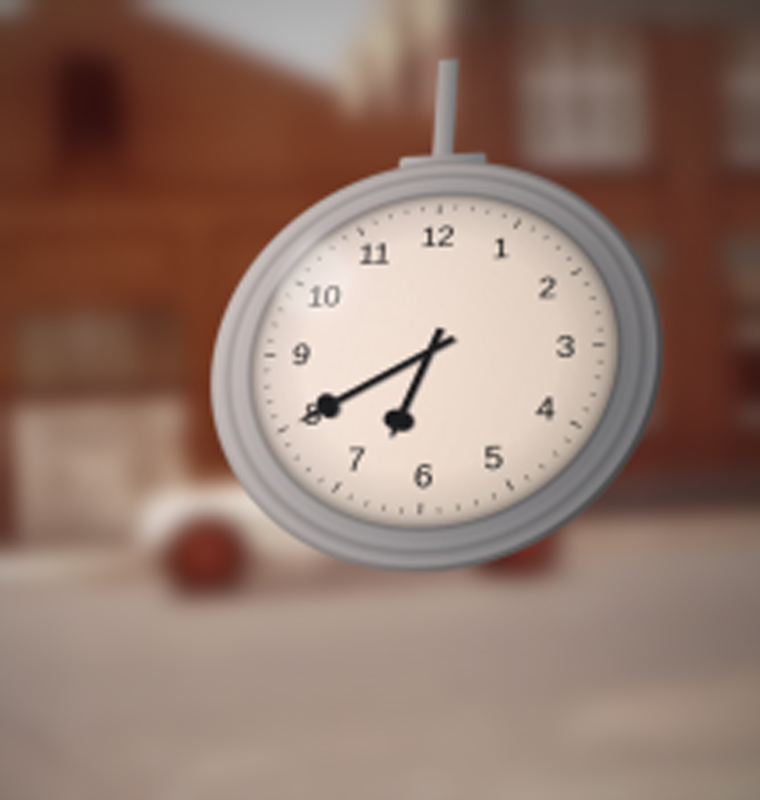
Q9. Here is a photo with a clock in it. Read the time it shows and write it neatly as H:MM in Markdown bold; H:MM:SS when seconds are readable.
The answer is **6:40**
